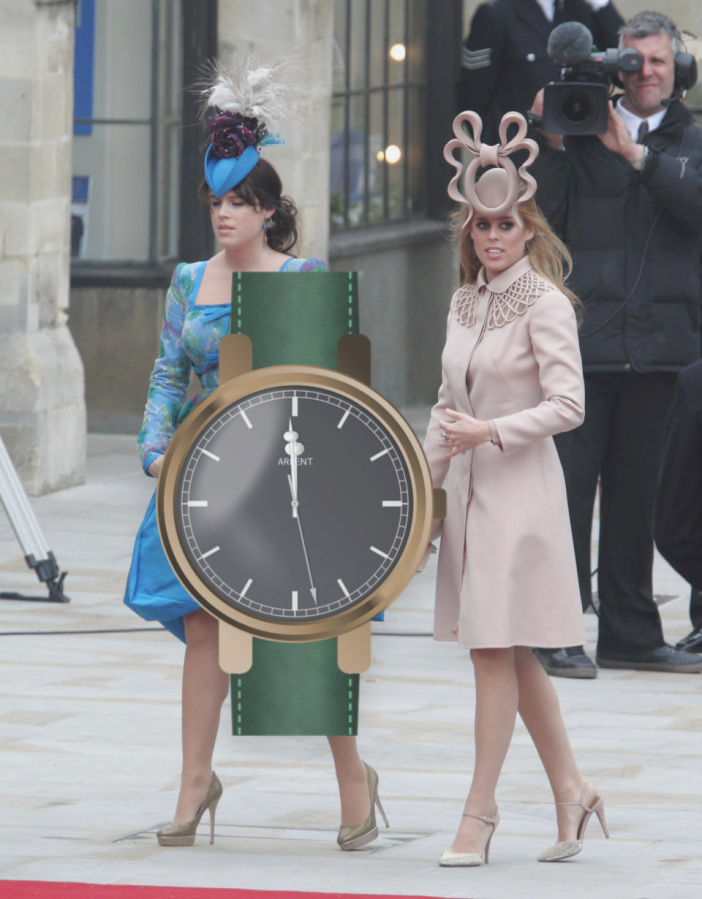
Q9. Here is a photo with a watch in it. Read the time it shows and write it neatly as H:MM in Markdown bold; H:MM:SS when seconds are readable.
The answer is **11:59:28**
